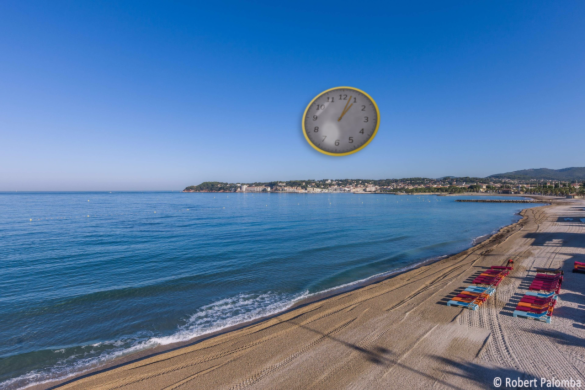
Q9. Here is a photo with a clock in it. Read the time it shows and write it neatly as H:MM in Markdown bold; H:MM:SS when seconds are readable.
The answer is **1:03**
